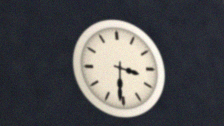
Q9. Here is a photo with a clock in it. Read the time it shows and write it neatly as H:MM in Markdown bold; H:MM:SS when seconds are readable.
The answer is **3:31**
